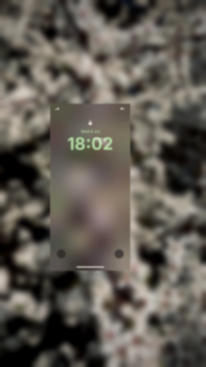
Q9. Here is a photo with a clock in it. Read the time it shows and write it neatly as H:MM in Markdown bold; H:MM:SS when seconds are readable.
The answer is **18:02**
